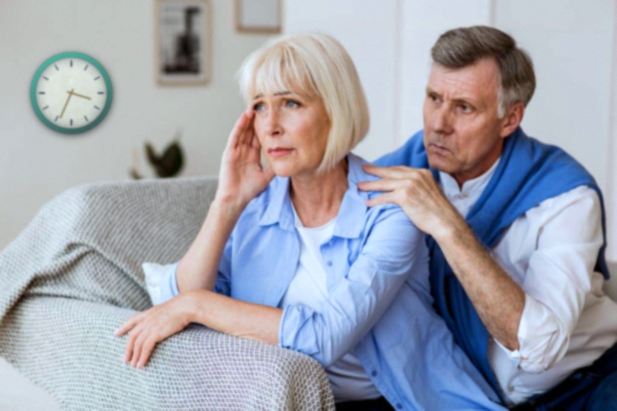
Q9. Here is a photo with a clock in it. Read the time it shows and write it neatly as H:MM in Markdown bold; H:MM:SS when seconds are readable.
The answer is **3:34**
